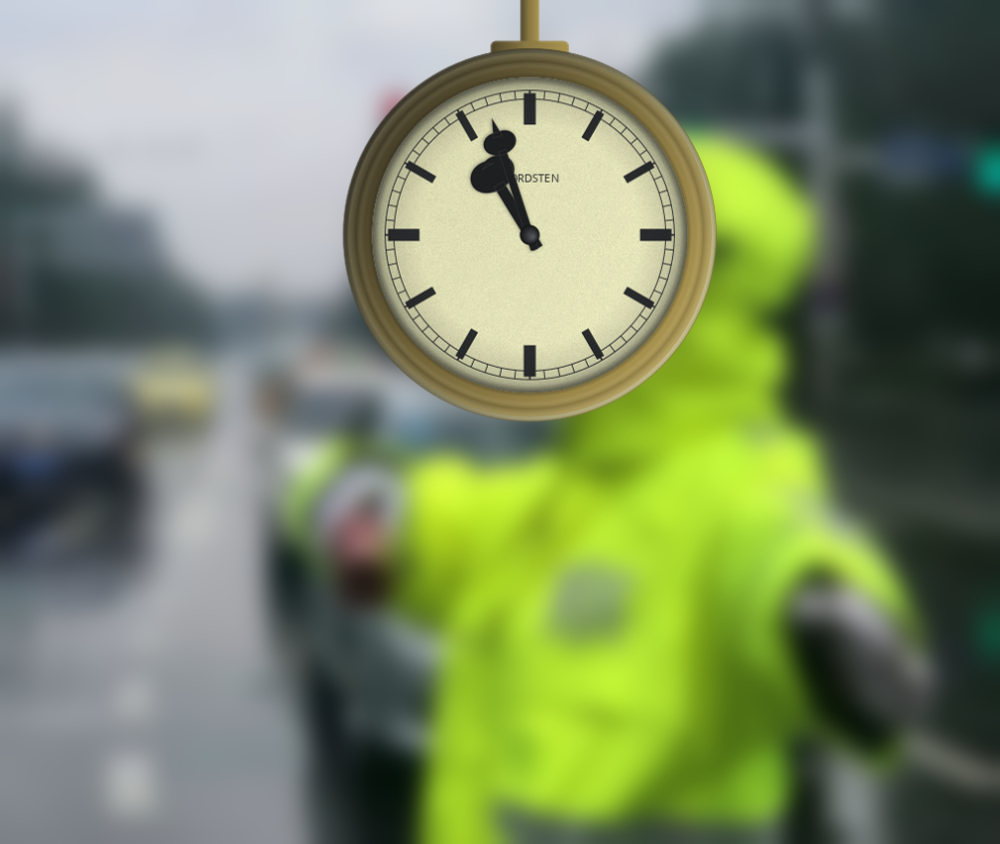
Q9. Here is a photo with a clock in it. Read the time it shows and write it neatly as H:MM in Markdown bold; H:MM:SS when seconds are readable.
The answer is **10:57**
